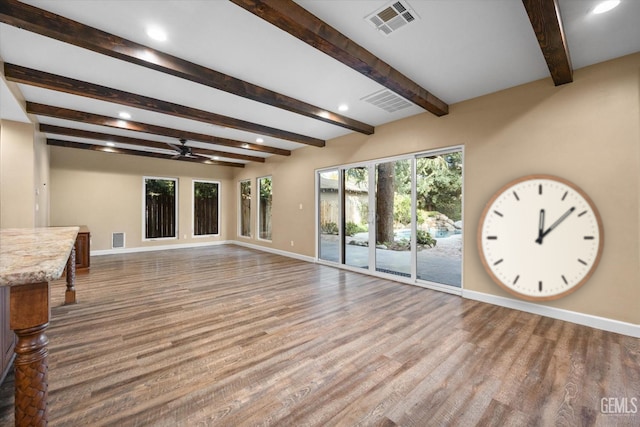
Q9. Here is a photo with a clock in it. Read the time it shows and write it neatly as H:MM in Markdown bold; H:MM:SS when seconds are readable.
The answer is **12:08**
